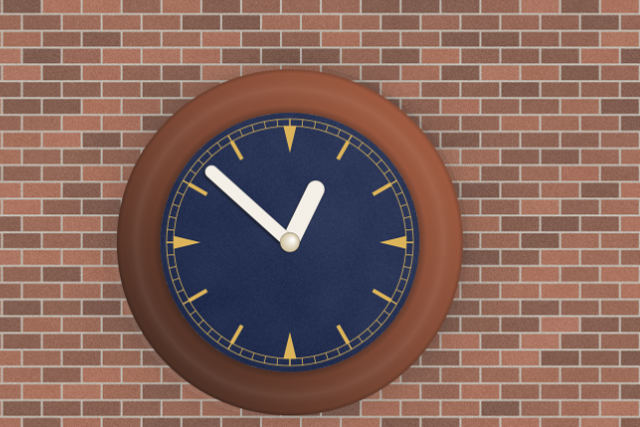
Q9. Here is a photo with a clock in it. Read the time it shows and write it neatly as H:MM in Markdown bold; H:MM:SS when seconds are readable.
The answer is **12:52**
